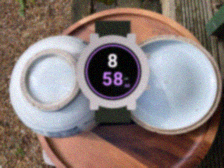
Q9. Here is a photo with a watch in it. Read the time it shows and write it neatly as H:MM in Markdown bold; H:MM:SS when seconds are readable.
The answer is **8:58**
